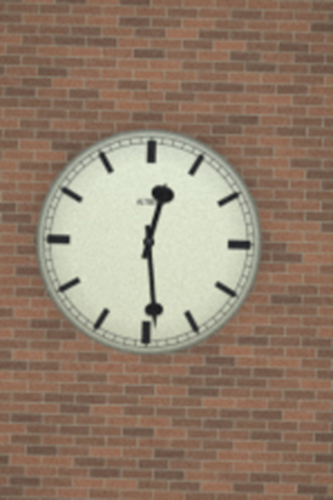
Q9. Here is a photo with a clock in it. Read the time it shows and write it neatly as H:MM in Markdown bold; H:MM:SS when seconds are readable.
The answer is **12:29**
